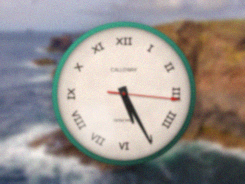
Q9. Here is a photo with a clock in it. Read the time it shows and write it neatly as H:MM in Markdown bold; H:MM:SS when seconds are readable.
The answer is **5:25:16**
